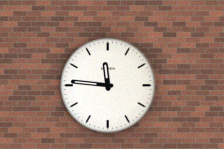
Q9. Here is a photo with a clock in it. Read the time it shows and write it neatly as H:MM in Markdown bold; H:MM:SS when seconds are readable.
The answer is **11:46**
